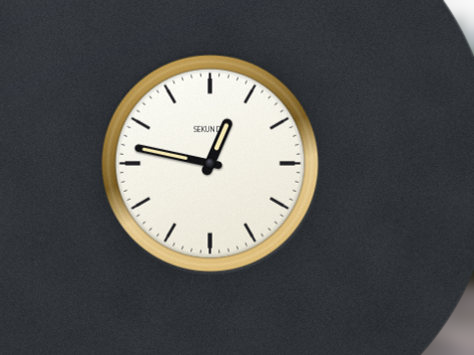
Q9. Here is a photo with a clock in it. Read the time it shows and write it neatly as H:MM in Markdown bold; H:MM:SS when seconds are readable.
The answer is **12:47**
